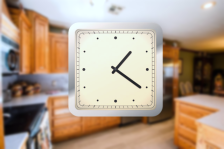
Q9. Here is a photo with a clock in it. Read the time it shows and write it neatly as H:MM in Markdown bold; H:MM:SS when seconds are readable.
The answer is **1:21**
